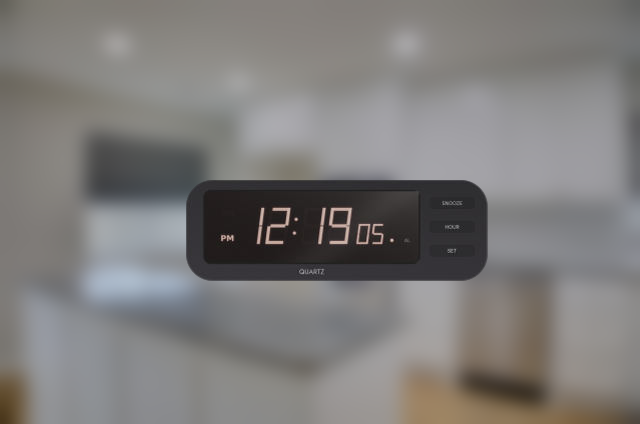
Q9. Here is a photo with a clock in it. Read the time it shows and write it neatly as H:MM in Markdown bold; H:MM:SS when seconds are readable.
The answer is **12:19:05**
